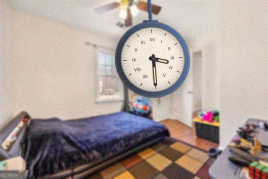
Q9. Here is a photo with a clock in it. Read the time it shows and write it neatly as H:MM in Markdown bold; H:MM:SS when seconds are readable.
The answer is **3:30**
